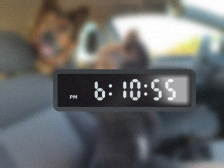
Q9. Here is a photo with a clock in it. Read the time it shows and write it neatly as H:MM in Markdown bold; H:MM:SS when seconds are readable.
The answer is **6:10:55**
